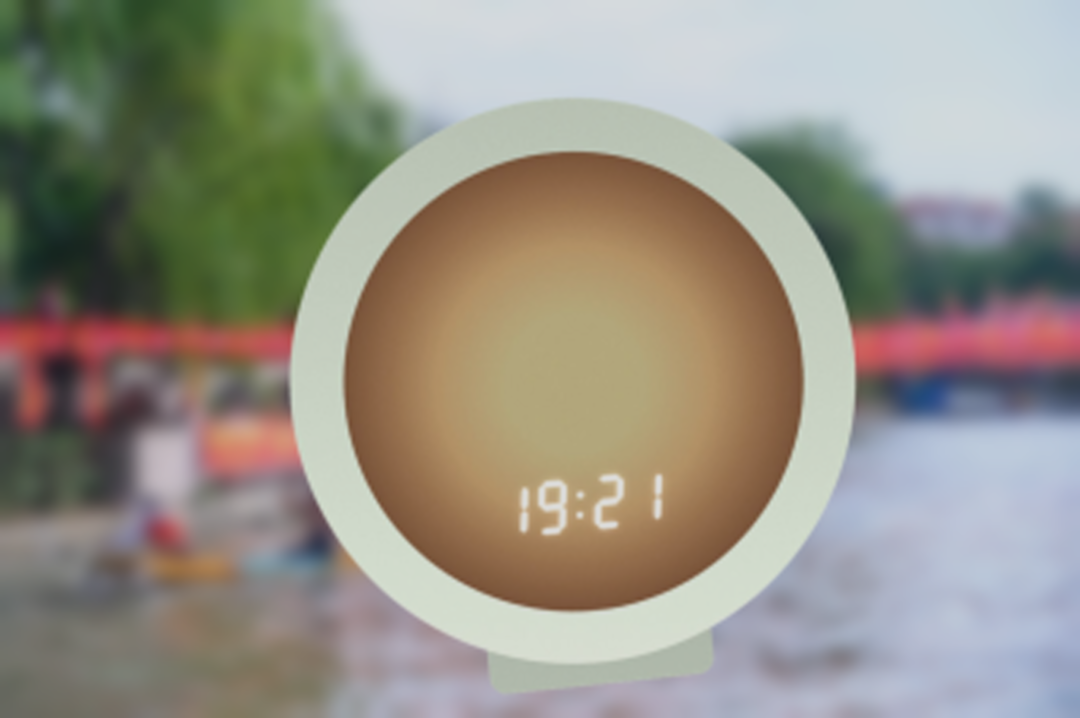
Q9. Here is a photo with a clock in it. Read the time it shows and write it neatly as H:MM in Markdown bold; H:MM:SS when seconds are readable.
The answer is **19:21**
